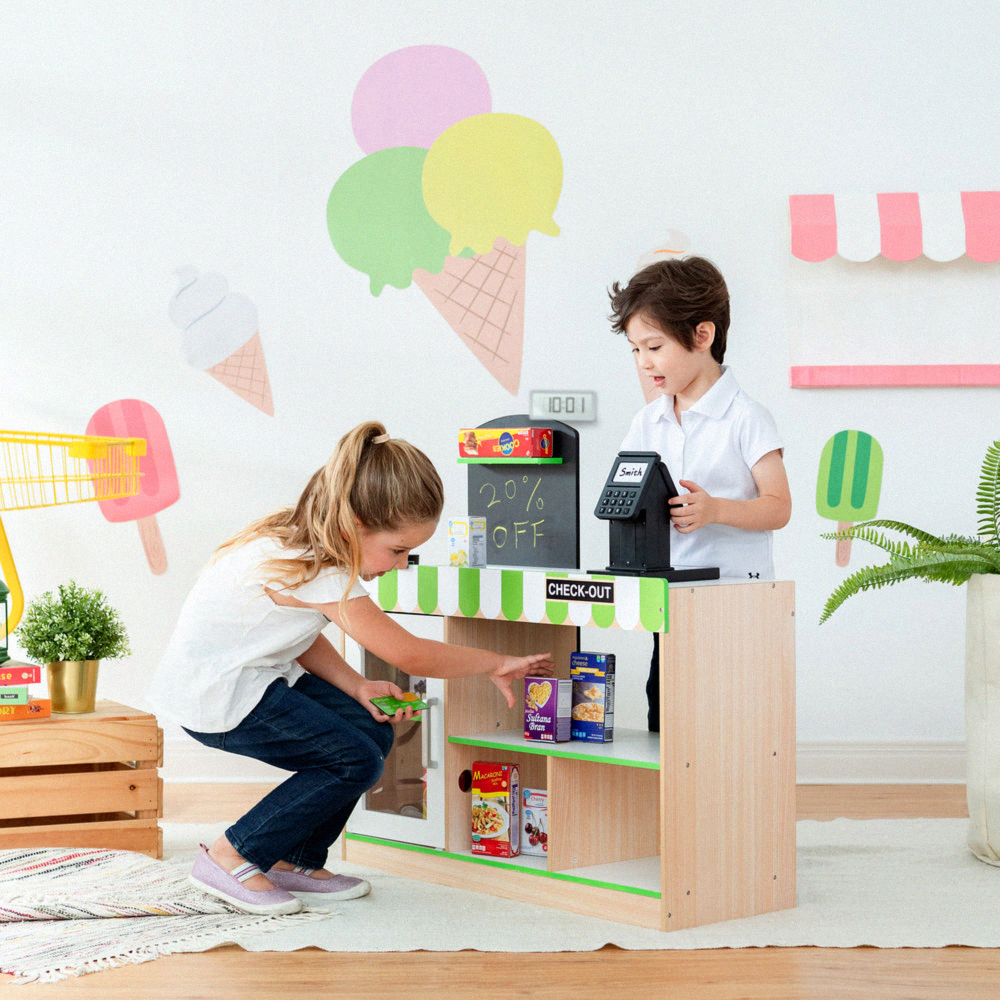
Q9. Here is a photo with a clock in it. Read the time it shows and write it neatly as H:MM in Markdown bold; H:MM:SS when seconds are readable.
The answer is **10:01**
